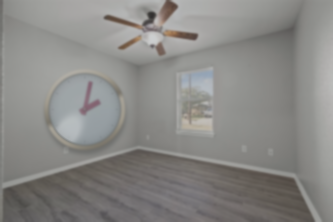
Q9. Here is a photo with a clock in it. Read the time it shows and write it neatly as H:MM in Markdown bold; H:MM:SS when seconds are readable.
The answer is **2:02**
